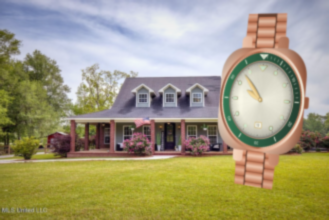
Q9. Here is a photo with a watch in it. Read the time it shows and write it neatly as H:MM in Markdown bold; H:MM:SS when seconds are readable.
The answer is **9:53**
